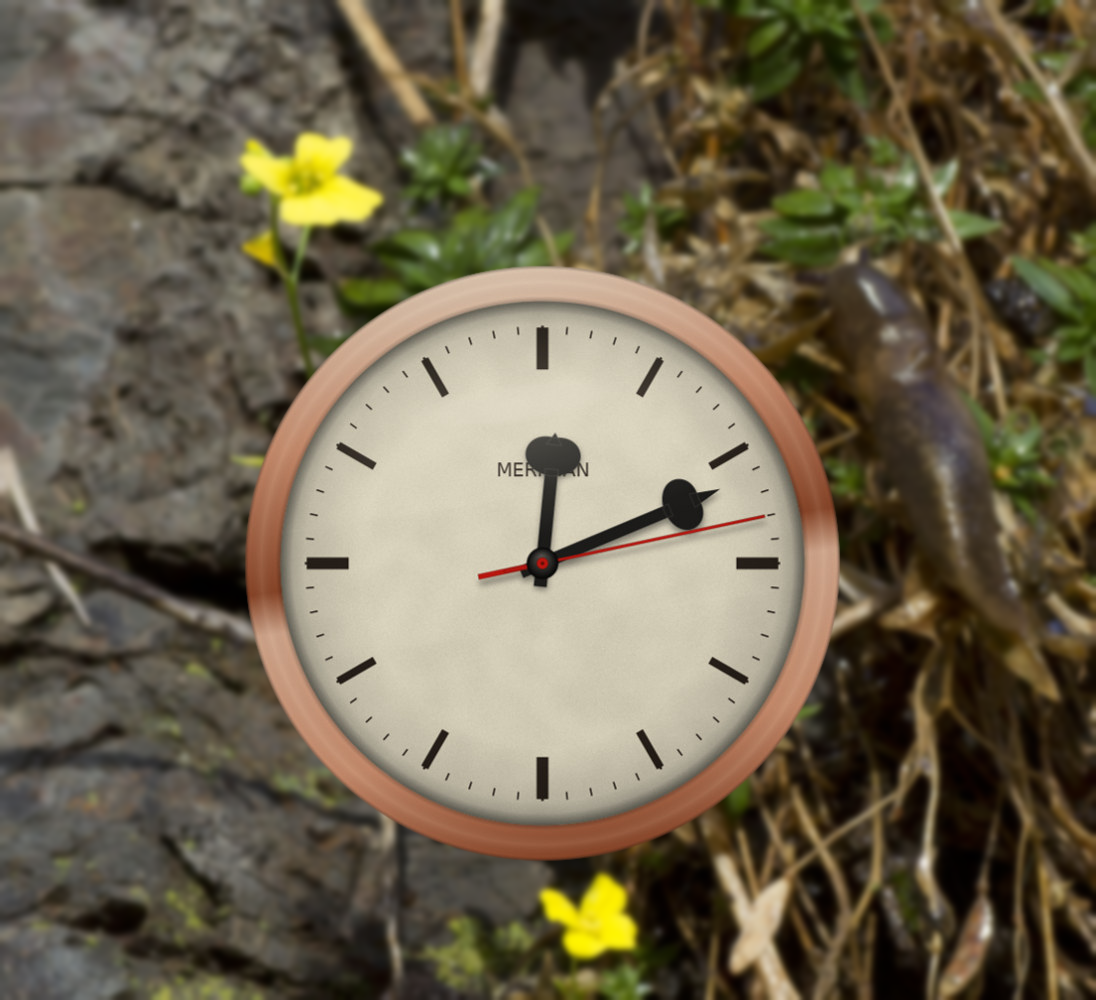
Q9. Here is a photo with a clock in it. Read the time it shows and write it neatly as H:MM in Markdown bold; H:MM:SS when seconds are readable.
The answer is **12:11:13**
